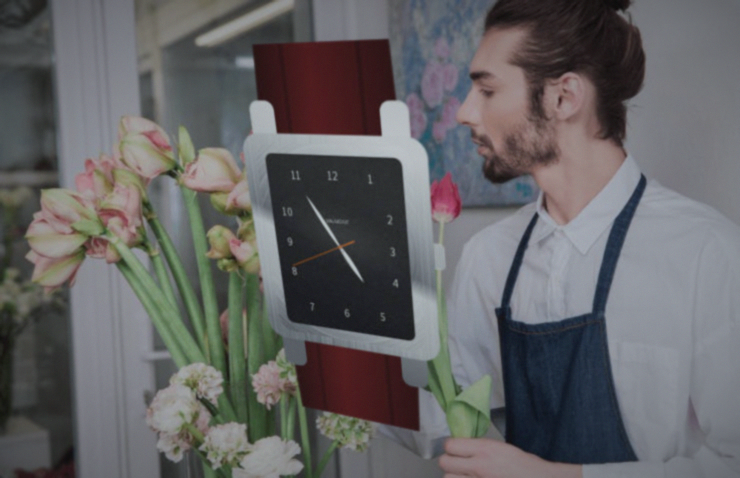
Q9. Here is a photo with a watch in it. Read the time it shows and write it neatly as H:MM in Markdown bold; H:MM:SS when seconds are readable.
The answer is **4:54:41**
